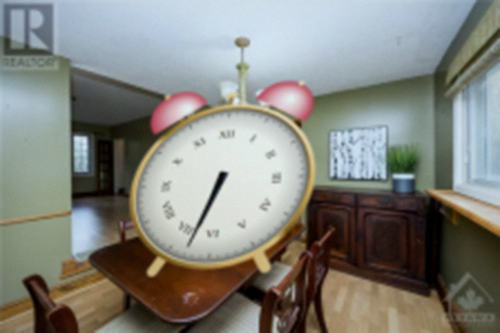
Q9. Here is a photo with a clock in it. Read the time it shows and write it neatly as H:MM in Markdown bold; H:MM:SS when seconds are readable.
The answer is **6:33**
